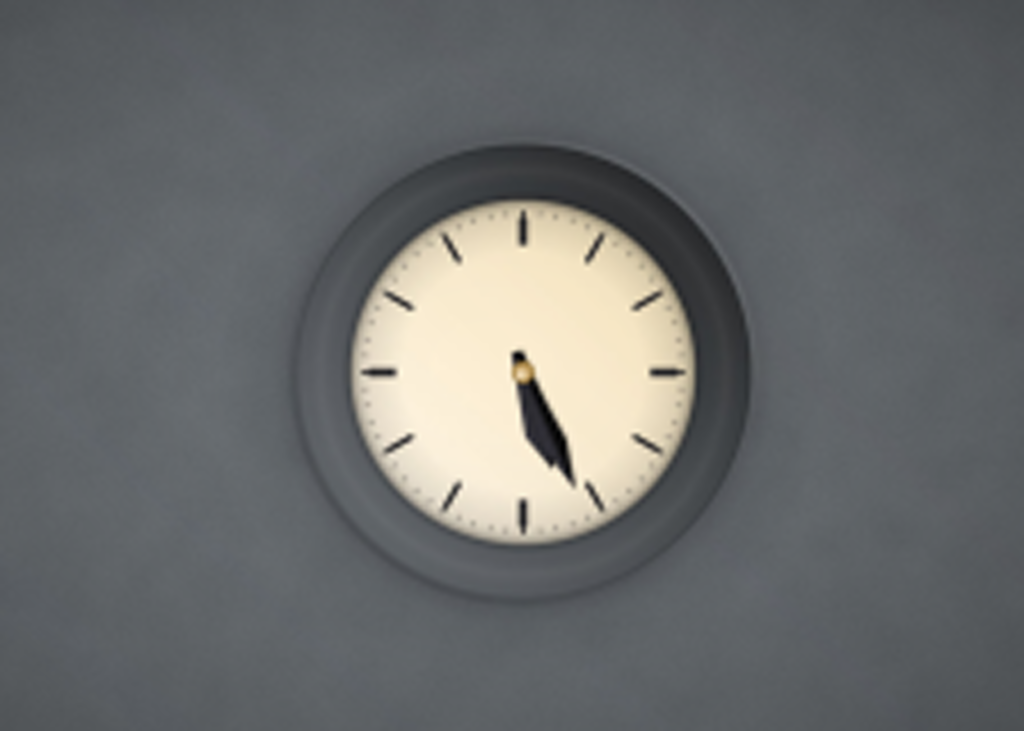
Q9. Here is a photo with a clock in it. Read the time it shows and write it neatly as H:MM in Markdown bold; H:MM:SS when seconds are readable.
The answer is **5:26**
